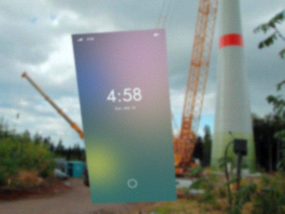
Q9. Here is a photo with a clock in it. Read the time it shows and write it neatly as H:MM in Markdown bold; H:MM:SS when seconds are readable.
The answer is **4:58**
